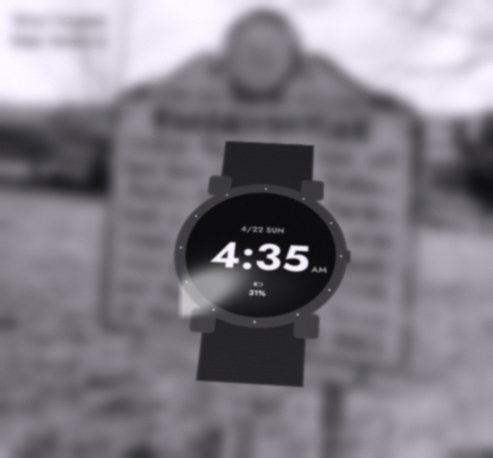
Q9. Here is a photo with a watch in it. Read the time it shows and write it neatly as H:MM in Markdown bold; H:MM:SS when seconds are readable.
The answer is **4:35**
